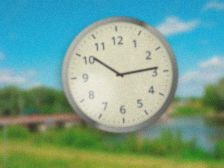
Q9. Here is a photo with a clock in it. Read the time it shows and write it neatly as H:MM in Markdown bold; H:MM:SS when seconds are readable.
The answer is **10:14**
